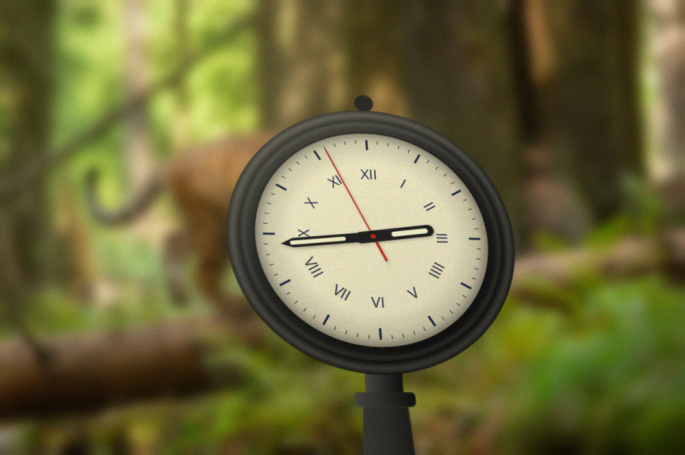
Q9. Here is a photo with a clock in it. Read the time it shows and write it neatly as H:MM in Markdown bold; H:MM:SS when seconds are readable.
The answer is **2:43:56**
